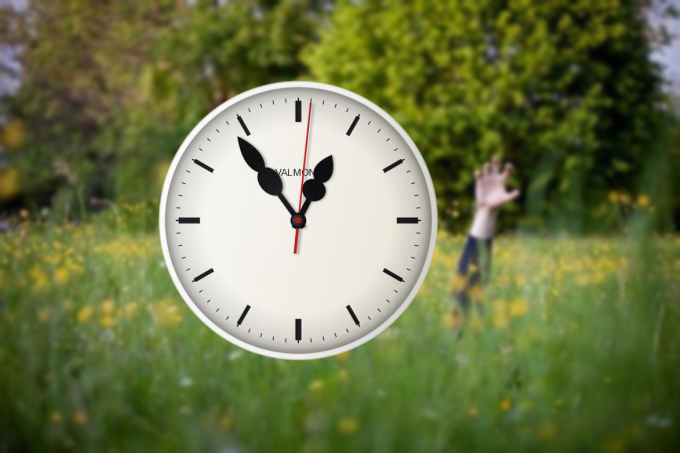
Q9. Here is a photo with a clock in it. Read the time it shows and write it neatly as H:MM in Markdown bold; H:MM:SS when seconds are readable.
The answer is **12:54:01**
